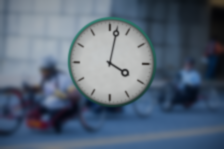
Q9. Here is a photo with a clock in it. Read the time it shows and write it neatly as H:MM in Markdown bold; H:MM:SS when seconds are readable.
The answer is **4:02**
